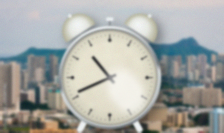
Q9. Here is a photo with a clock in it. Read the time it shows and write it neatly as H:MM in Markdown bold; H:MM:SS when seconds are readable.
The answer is **10:41**
